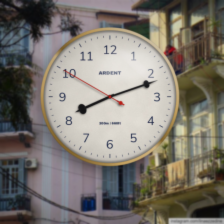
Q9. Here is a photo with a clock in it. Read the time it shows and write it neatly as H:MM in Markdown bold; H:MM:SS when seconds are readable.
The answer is **8:11:50**
